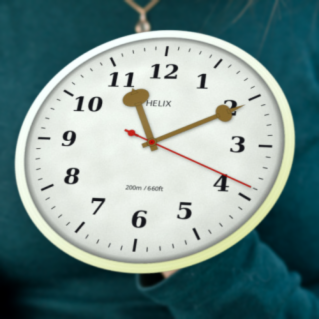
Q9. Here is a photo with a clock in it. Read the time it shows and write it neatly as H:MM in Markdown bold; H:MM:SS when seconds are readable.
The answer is **11:10:19**
